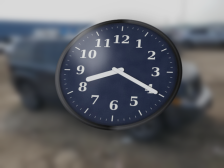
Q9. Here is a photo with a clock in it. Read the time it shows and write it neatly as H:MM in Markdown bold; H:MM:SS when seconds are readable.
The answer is **8:20**
